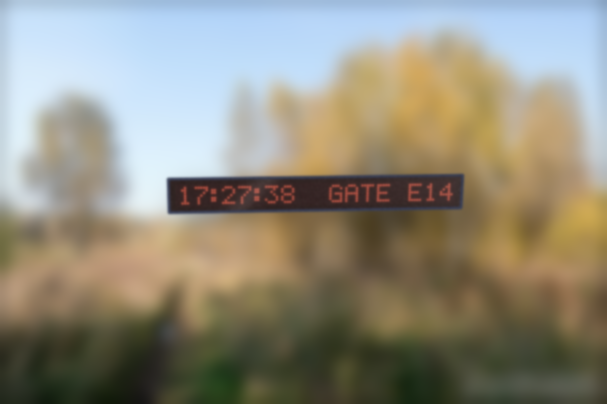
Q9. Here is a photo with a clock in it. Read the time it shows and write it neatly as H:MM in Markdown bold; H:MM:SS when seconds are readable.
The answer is **17:27:38**
